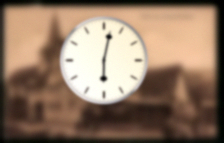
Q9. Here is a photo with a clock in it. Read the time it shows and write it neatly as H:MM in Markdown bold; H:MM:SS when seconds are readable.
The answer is **6:02**
